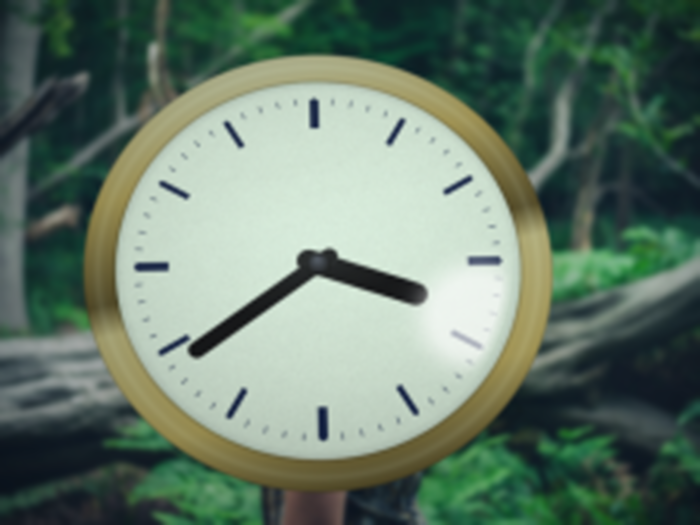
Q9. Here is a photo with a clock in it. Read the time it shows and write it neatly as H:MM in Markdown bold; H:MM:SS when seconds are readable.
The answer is **3:39**
